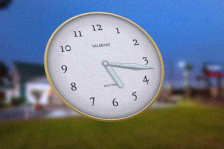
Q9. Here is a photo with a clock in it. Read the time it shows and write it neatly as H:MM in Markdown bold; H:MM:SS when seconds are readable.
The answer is **5:17**
